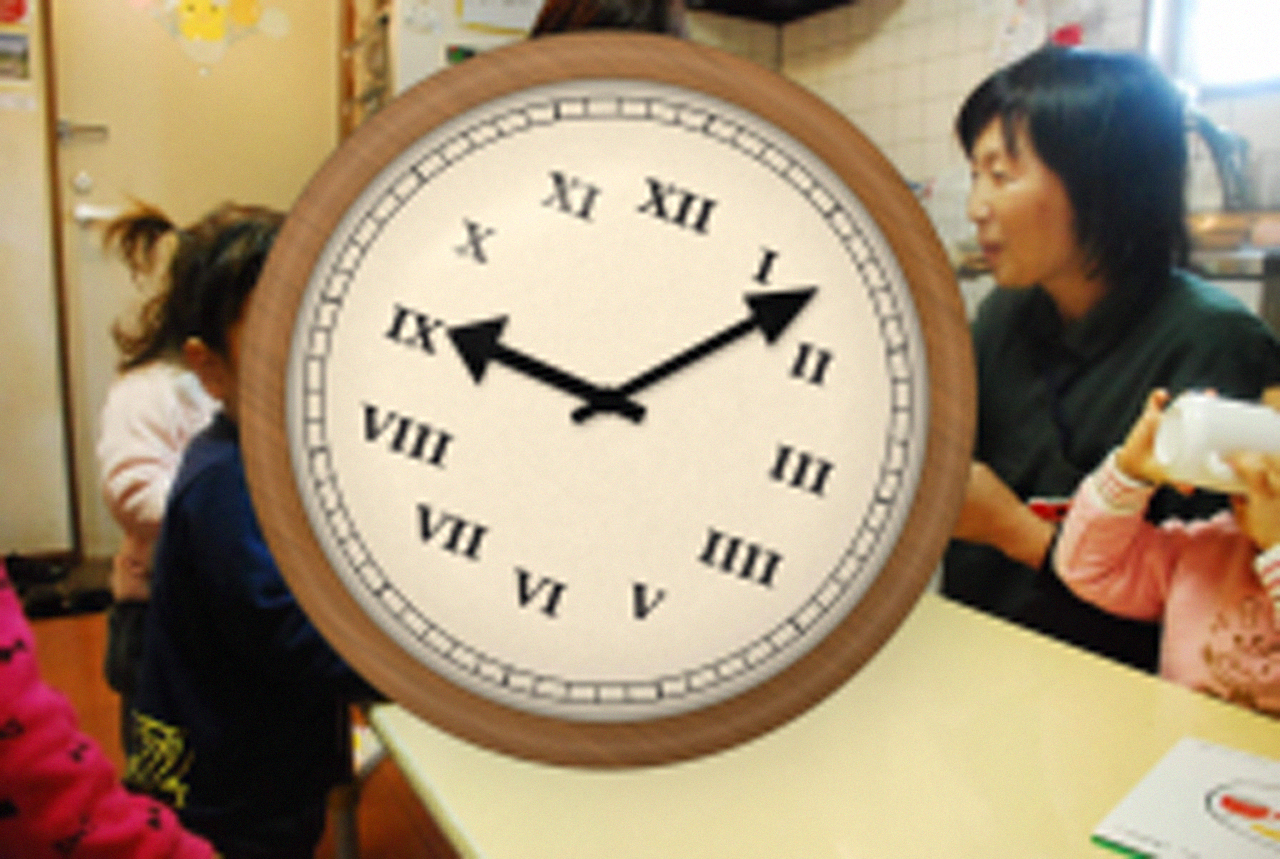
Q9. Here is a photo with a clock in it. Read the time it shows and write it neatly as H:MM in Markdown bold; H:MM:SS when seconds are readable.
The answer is **9:07**
